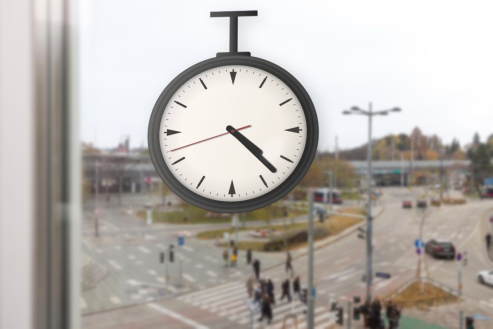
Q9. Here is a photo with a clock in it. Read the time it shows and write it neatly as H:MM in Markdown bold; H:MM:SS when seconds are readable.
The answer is **4:22:42**
